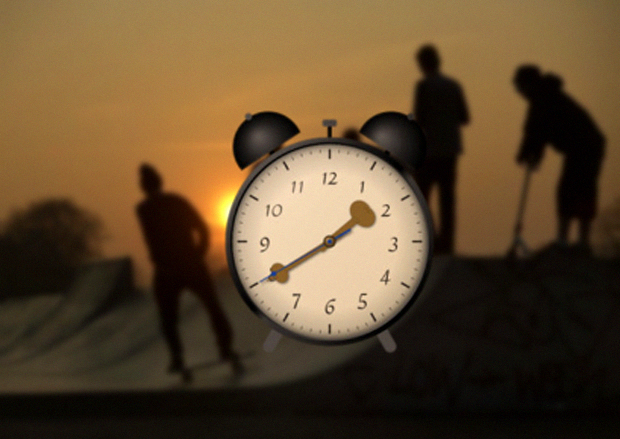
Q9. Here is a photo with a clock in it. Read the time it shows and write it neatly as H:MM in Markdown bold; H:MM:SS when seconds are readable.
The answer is **1:39:40**
